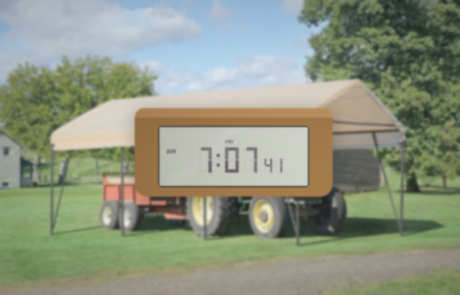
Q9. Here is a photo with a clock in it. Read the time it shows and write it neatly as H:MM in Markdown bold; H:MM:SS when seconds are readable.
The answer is **7:07:41**
